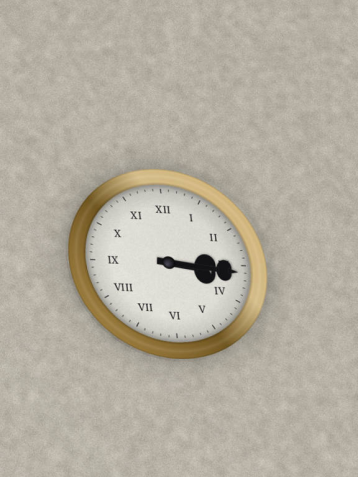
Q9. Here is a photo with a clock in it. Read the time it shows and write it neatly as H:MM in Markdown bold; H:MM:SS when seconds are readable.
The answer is **3:16**
